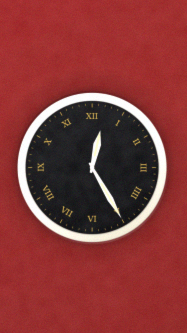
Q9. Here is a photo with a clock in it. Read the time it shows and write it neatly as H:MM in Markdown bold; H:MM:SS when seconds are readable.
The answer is **12:25**
